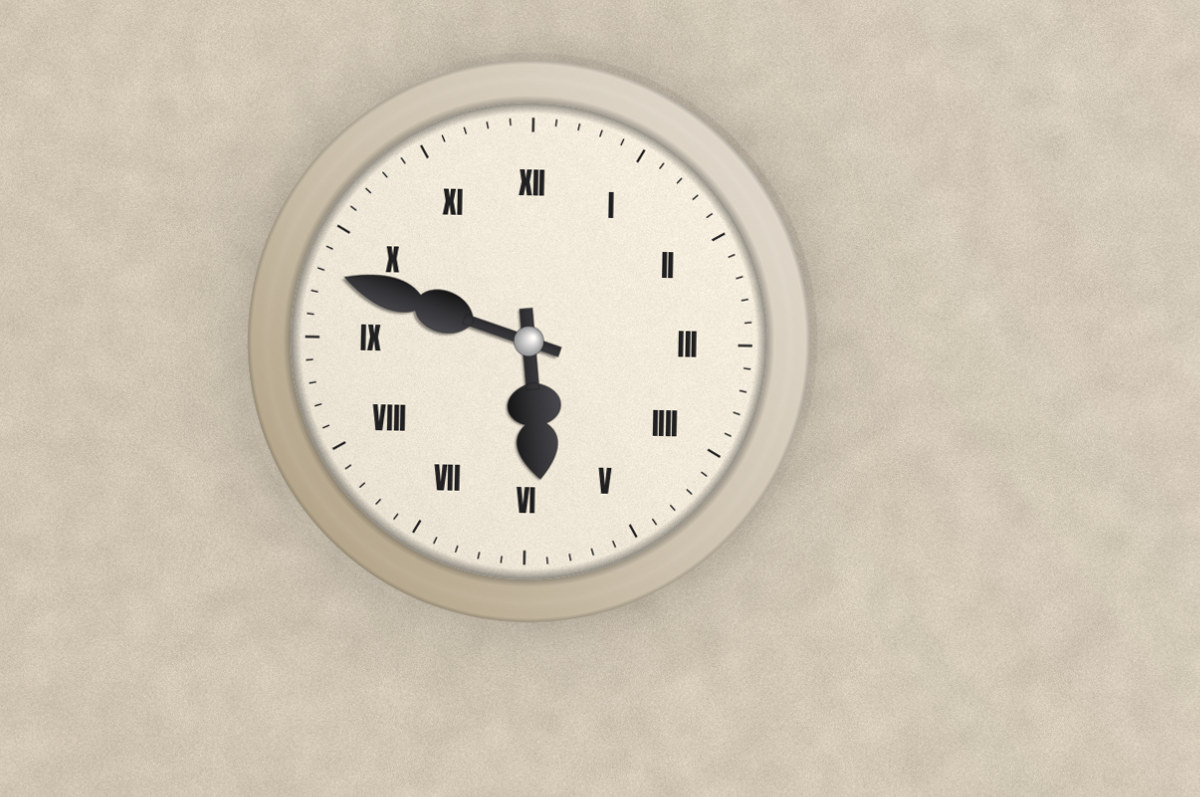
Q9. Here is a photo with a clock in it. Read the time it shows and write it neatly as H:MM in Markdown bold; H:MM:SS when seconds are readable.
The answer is **5:48**
